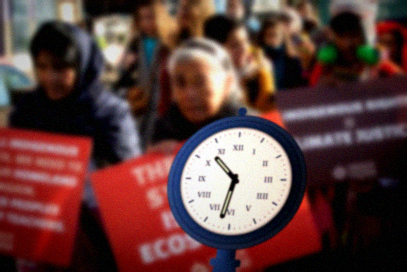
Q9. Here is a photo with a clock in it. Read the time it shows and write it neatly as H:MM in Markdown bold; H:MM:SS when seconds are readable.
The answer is **10:32**
